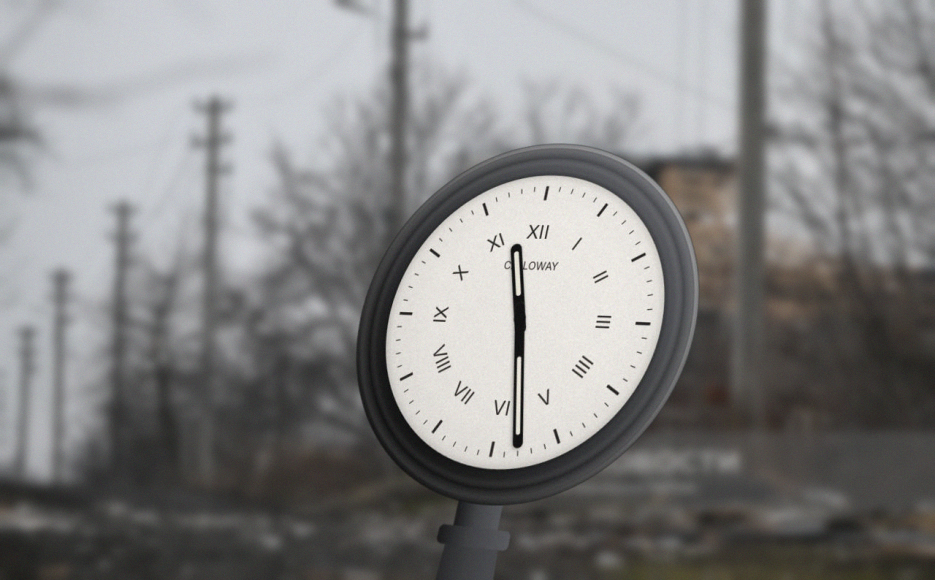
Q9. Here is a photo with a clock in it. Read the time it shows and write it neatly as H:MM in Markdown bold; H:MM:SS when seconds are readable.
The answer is **11:28**
